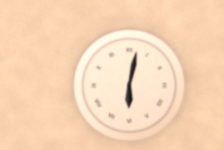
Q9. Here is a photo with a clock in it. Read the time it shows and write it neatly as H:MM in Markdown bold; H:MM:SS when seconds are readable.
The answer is **6:02**
